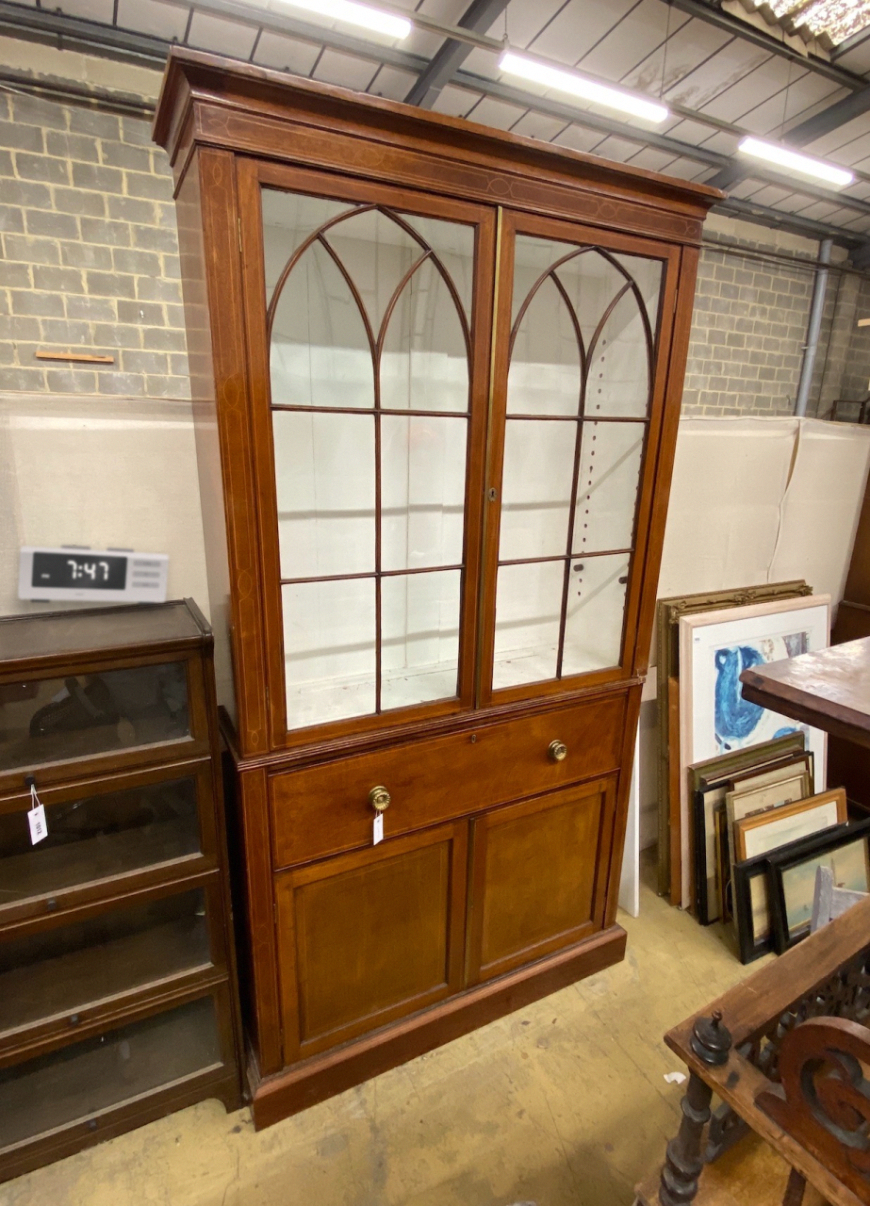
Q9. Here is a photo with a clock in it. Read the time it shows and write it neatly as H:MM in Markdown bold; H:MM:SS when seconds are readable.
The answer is **7:47**
